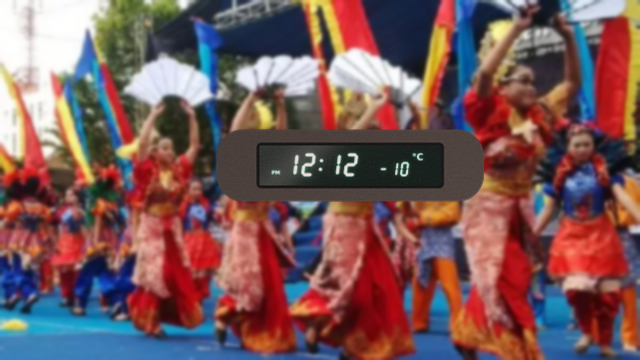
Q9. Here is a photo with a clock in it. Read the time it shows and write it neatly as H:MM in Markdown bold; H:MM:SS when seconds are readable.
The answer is **12:12**
